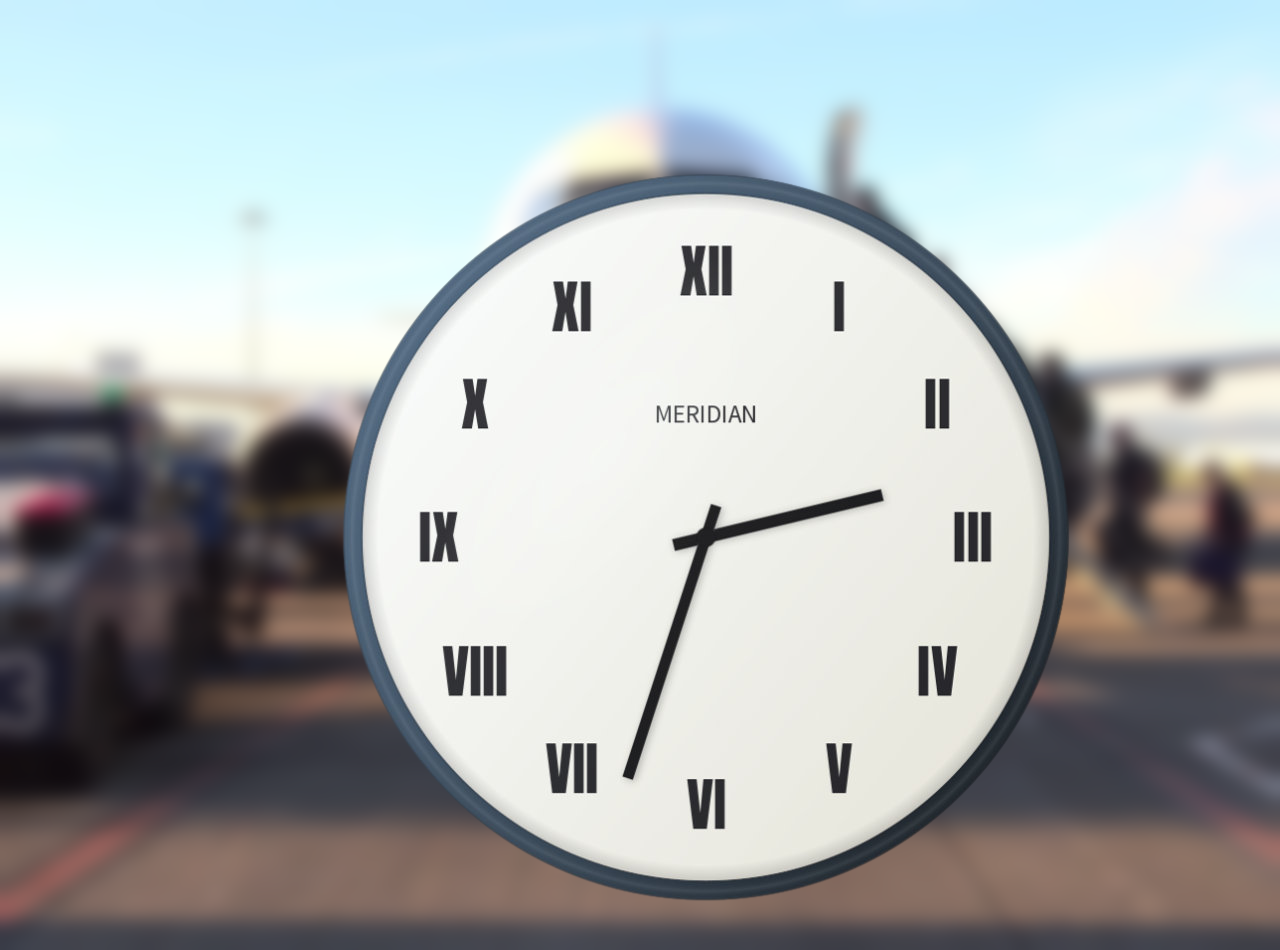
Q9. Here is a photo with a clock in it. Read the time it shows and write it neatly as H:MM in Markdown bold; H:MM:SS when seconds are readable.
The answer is **2:33**
